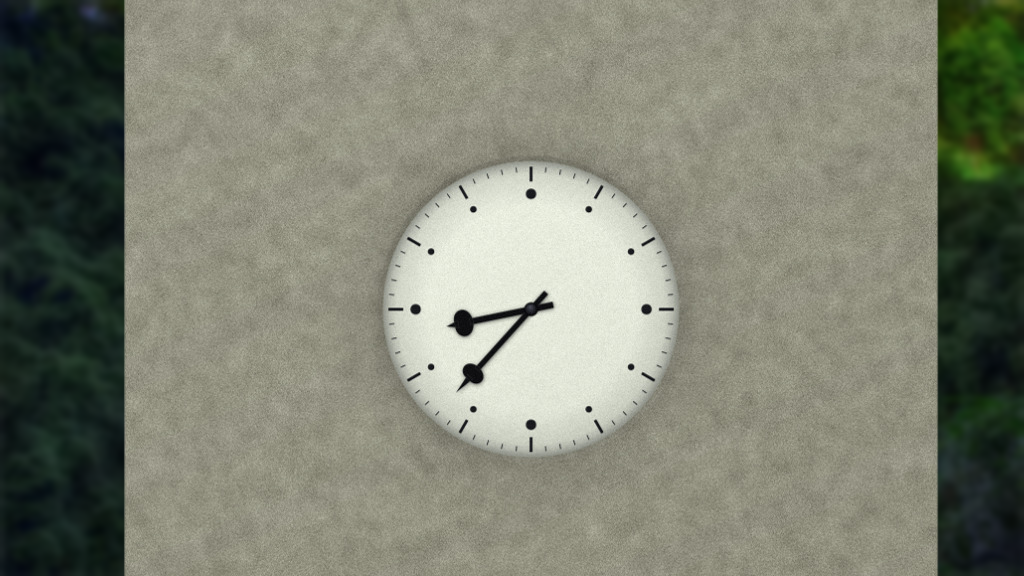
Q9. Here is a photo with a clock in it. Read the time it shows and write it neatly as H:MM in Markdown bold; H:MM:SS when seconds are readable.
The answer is **8:37**
